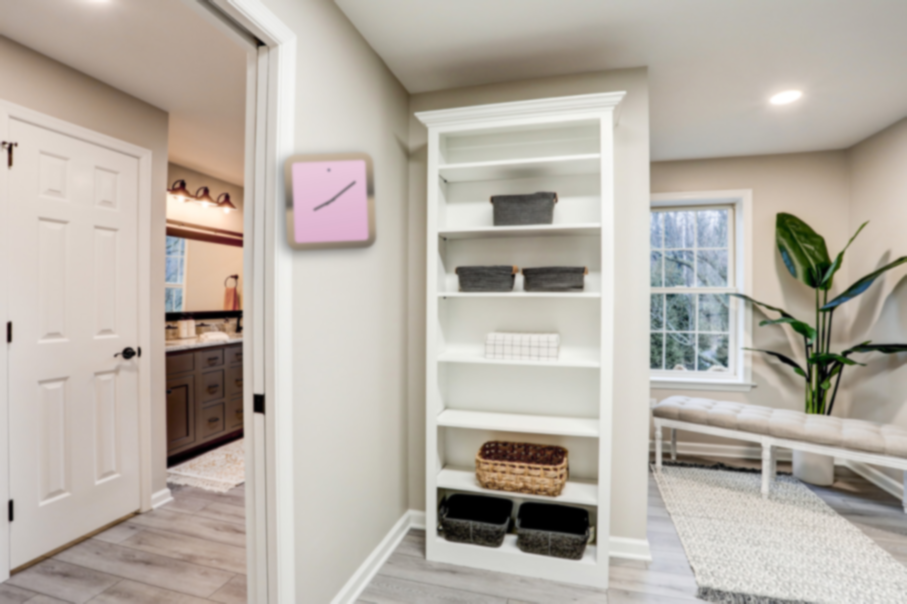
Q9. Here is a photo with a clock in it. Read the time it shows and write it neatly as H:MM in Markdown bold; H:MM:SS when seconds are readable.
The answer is **8:09**
